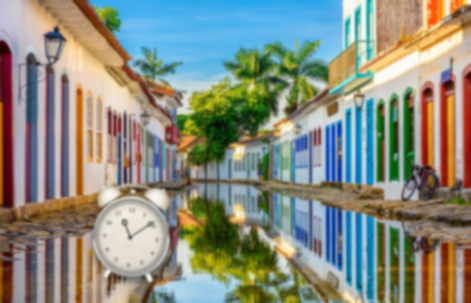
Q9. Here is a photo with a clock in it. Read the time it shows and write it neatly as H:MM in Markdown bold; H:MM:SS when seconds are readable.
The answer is **11:09**
